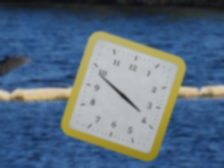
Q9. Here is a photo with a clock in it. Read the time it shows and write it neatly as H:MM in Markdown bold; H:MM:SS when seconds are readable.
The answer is **3:49**
